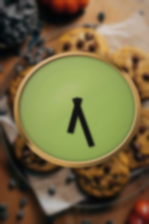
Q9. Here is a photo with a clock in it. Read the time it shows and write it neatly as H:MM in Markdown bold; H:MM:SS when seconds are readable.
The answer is **6:27**
